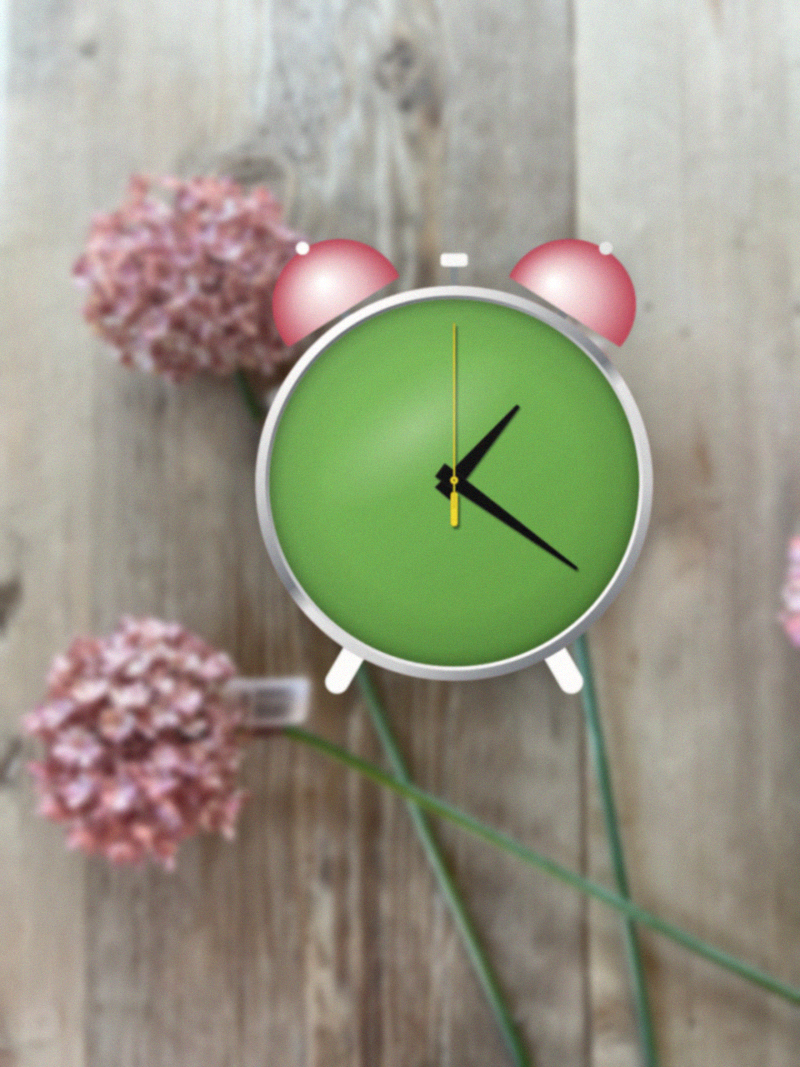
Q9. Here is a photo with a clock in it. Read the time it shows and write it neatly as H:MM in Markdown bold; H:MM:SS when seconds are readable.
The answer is **1:21:00**
